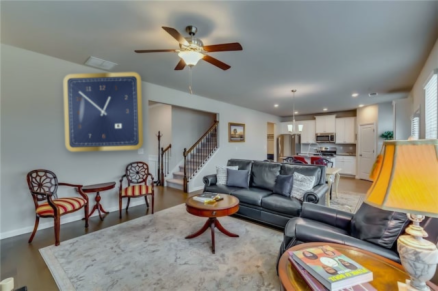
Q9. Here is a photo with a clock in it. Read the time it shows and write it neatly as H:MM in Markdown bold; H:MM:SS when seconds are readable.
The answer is **12:52**
